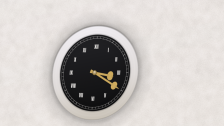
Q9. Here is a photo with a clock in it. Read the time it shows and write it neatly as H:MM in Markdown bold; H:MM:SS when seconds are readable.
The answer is **3:20**
